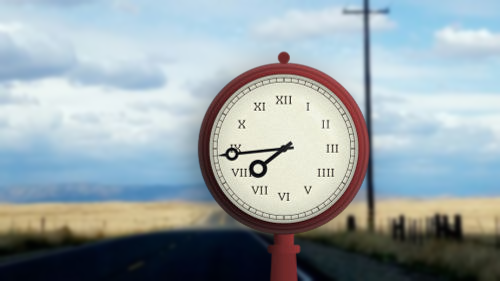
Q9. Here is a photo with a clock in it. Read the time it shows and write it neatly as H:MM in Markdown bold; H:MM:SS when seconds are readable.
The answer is **7:44**
